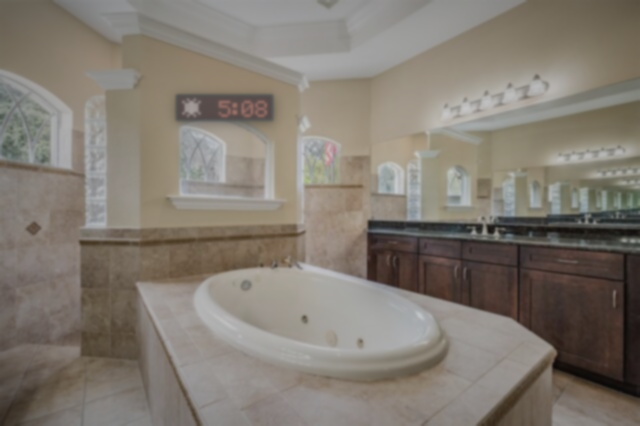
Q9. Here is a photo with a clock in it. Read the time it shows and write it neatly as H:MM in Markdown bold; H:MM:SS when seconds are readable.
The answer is **5:08**
